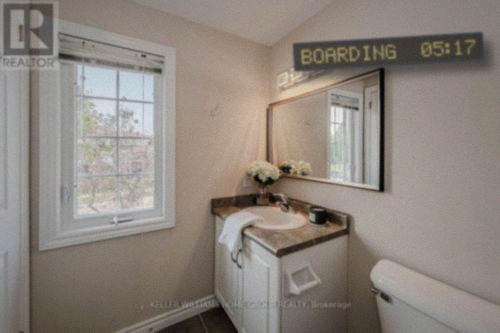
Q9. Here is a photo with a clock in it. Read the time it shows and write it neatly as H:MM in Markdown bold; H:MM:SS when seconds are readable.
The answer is **5:17**
